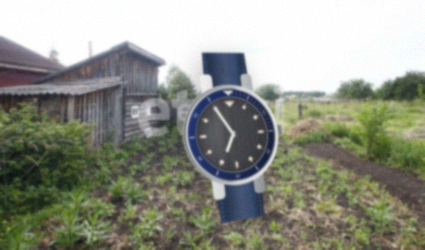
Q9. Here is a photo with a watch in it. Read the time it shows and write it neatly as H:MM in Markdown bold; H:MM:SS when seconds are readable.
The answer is **6:55**
